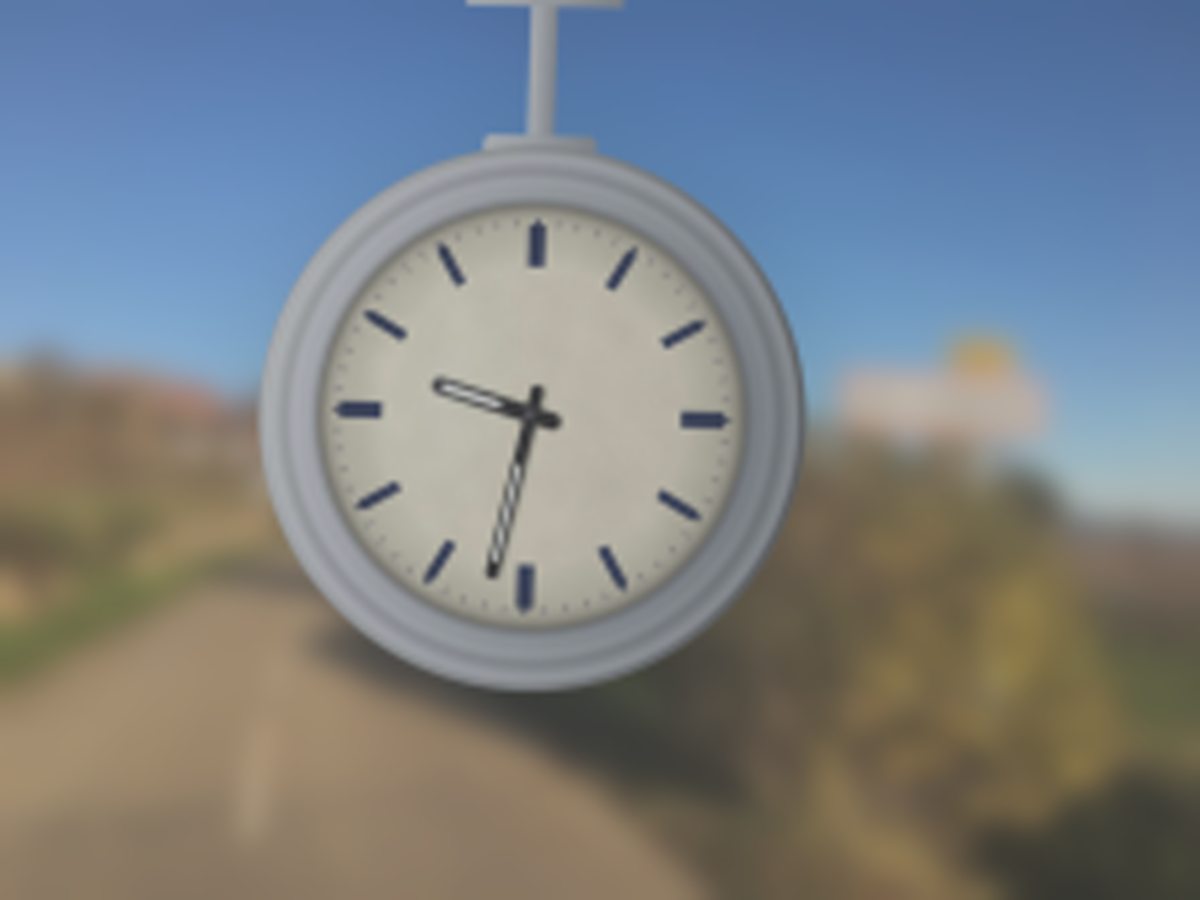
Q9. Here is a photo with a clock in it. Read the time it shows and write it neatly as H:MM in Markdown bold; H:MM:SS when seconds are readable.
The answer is **9:32**
